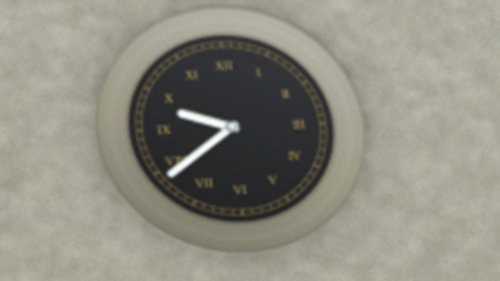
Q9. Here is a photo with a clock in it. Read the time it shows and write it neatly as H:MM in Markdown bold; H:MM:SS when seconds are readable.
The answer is **9:39**
